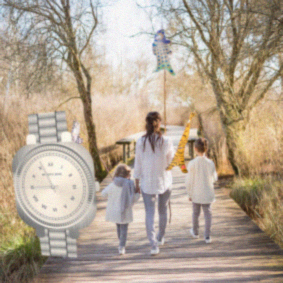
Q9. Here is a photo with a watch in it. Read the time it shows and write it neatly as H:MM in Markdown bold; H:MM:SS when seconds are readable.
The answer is **8:56**
